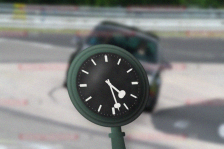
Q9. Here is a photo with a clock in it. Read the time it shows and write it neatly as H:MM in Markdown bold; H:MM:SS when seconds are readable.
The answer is **4:28**
